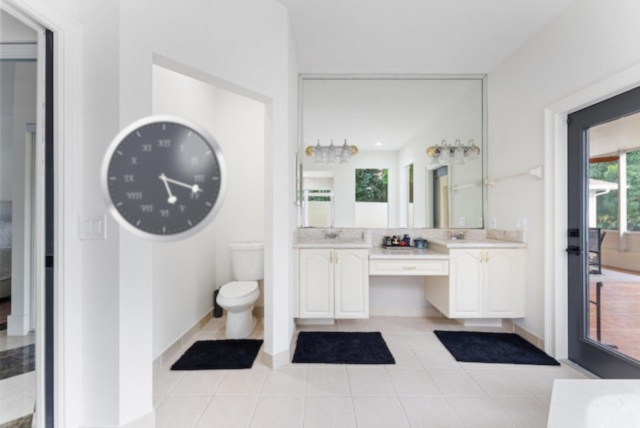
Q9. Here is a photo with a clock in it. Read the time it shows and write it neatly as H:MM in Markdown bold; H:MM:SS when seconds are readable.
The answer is **5:18**
